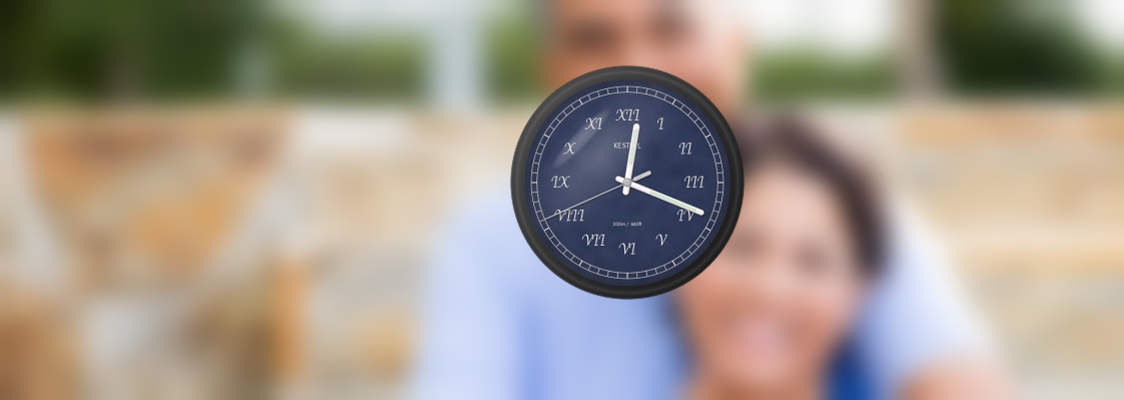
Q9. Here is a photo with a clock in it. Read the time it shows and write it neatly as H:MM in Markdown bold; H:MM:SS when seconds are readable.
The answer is **12:18:41**
